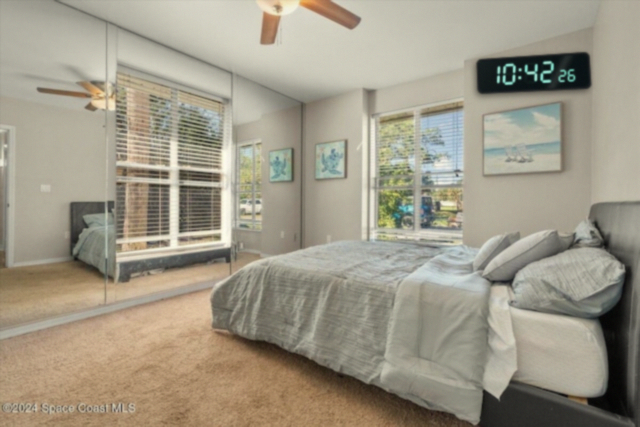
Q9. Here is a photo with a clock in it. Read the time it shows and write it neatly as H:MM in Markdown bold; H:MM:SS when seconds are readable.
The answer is **10:42:26**
